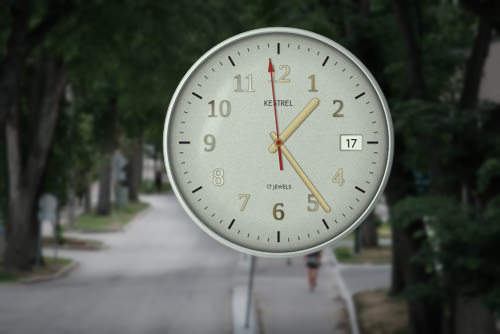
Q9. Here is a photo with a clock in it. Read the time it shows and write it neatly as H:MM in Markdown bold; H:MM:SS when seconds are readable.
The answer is **1:23:59**
